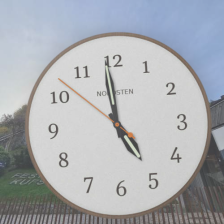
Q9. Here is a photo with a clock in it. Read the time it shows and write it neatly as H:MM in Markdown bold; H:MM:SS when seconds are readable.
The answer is **4:58:52**
